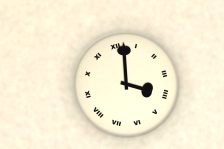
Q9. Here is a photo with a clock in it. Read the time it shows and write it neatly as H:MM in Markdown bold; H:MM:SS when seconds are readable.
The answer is **4:02**
